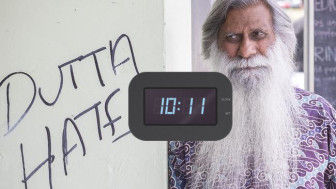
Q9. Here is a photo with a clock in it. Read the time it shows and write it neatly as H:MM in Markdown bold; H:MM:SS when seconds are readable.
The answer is **10:11**
